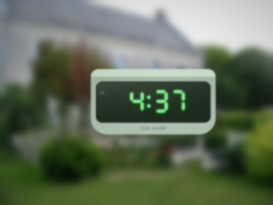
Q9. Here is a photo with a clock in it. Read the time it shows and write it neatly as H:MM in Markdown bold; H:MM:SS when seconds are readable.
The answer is **4:37**
